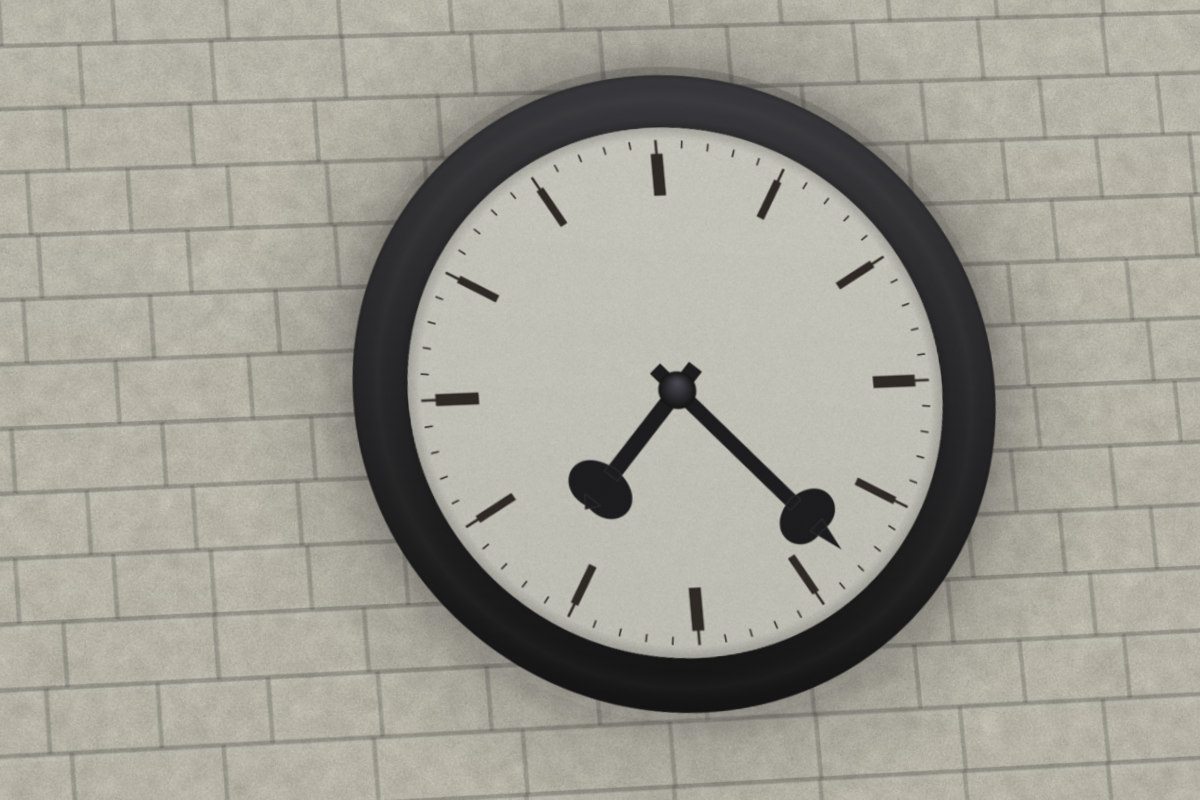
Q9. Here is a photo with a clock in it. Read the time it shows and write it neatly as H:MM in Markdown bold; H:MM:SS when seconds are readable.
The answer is **7:23**
